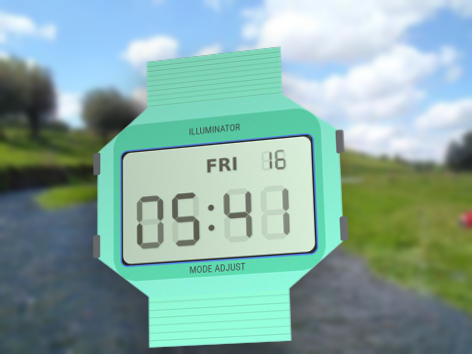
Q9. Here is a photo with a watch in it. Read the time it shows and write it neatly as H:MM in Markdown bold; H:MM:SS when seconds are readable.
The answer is **5:41**
